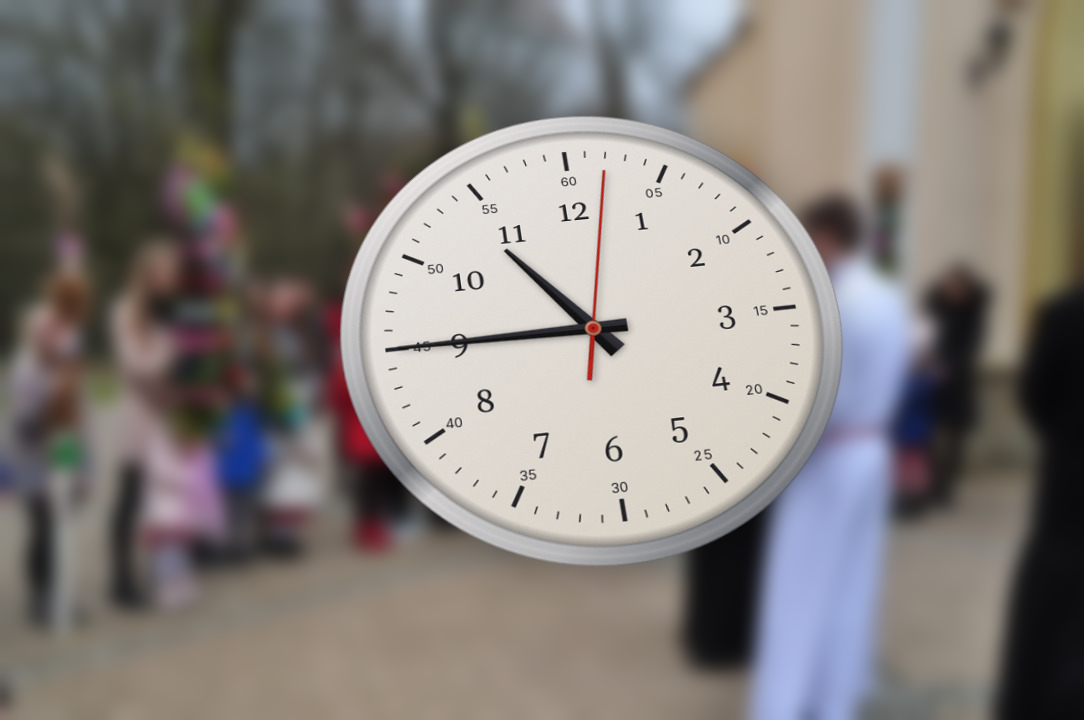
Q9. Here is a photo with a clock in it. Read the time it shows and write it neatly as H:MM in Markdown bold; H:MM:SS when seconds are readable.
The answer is **10:45:02**
